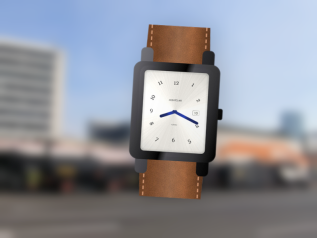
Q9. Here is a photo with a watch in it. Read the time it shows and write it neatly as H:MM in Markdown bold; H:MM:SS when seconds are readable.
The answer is **8:19**
